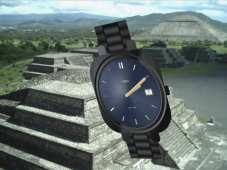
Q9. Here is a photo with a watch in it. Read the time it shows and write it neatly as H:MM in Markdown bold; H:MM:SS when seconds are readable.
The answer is **2:10**
